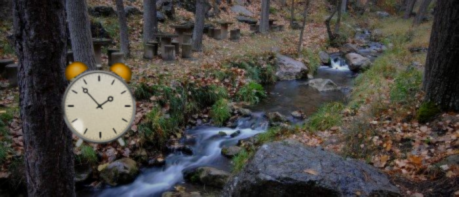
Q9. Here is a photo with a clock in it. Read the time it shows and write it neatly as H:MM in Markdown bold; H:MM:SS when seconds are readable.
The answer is **1:53**
